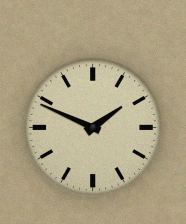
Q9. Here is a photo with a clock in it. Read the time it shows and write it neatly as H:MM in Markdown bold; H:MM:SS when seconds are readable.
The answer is **1:49**
